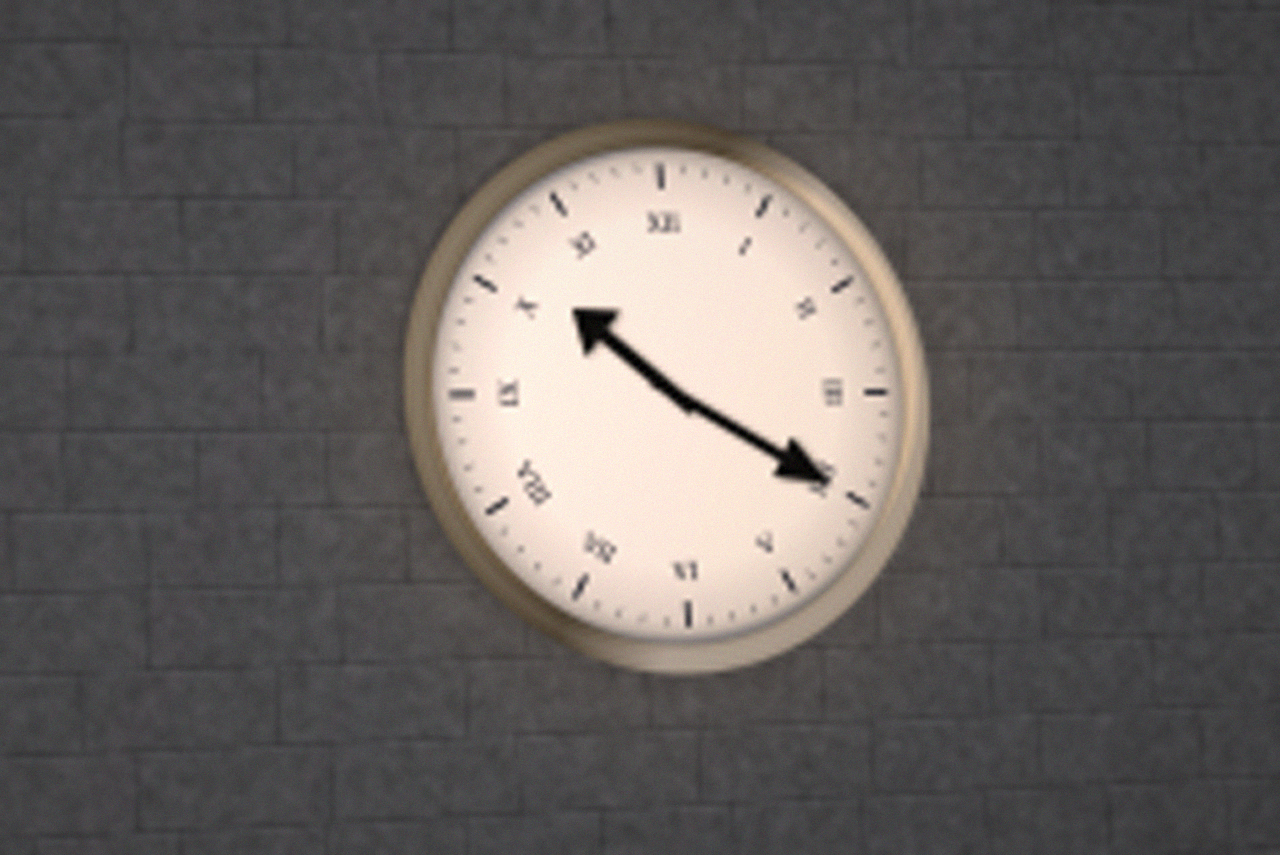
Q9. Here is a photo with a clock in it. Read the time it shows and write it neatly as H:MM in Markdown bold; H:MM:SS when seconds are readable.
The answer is **10:20**
